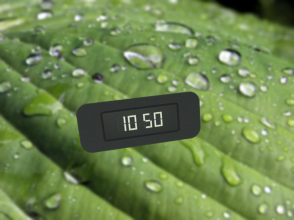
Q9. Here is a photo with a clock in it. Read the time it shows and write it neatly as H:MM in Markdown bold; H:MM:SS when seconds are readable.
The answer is **10:50**
